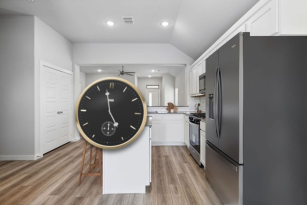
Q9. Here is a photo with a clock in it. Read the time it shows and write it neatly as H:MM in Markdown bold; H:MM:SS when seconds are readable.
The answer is **4:58**
